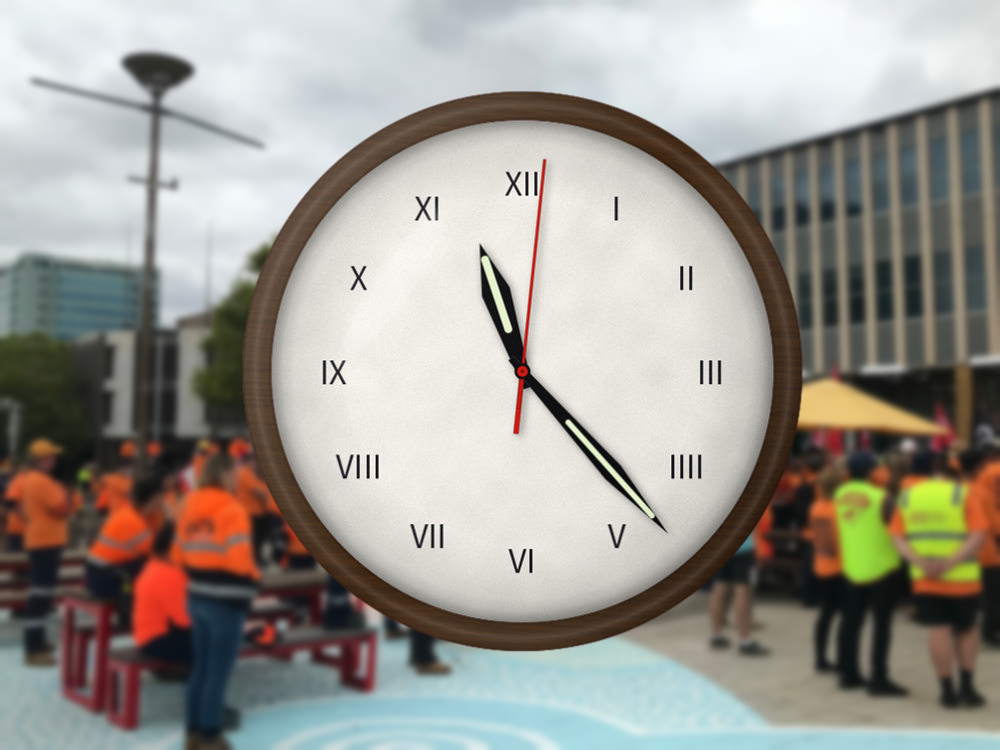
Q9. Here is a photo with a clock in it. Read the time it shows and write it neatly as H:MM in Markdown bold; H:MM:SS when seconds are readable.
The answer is **11:23:01**
